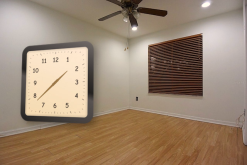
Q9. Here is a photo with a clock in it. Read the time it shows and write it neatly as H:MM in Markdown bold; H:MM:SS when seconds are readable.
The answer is **1:38**
